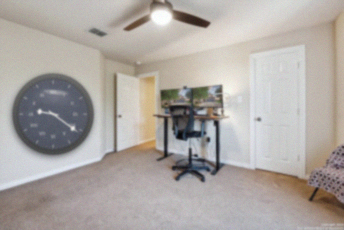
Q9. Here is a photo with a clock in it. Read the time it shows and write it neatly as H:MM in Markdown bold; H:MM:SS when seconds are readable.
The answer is **9:21**
